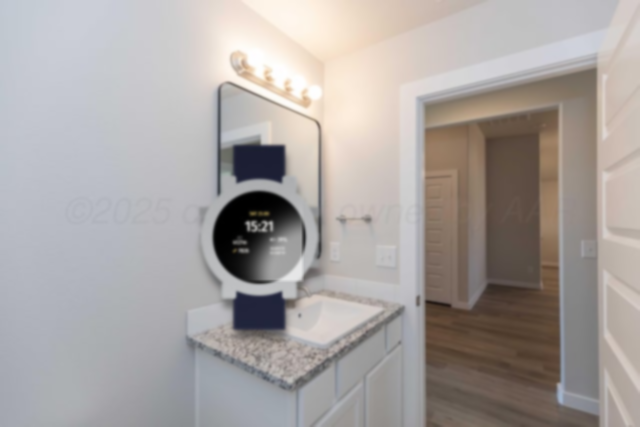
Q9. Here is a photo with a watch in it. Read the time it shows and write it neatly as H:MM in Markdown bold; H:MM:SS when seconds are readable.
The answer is **15:21**
